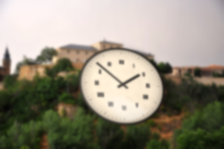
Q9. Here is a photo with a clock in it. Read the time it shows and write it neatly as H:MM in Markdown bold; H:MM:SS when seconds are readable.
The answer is **1:52**
